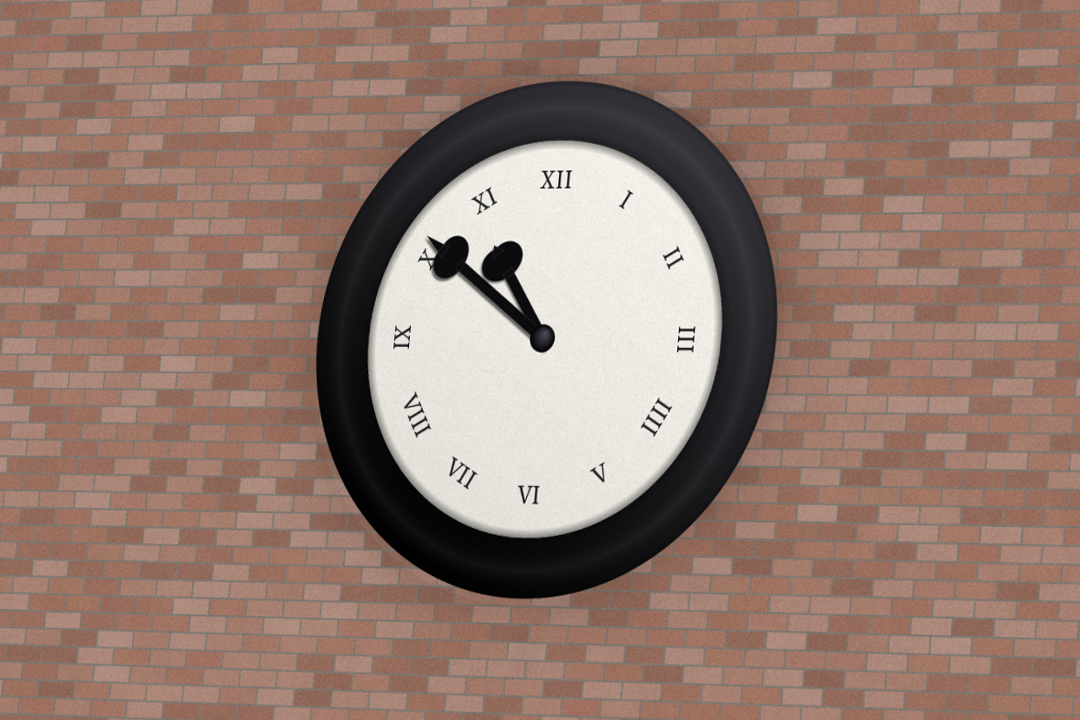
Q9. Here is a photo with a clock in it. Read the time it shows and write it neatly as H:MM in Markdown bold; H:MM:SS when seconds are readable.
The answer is **10:51**
